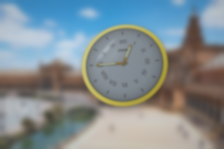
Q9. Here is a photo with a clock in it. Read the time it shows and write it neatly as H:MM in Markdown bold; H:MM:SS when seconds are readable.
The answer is **12:45**
